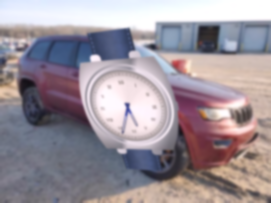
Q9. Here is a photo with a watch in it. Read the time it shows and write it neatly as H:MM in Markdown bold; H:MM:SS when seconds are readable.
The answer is **5:34**
